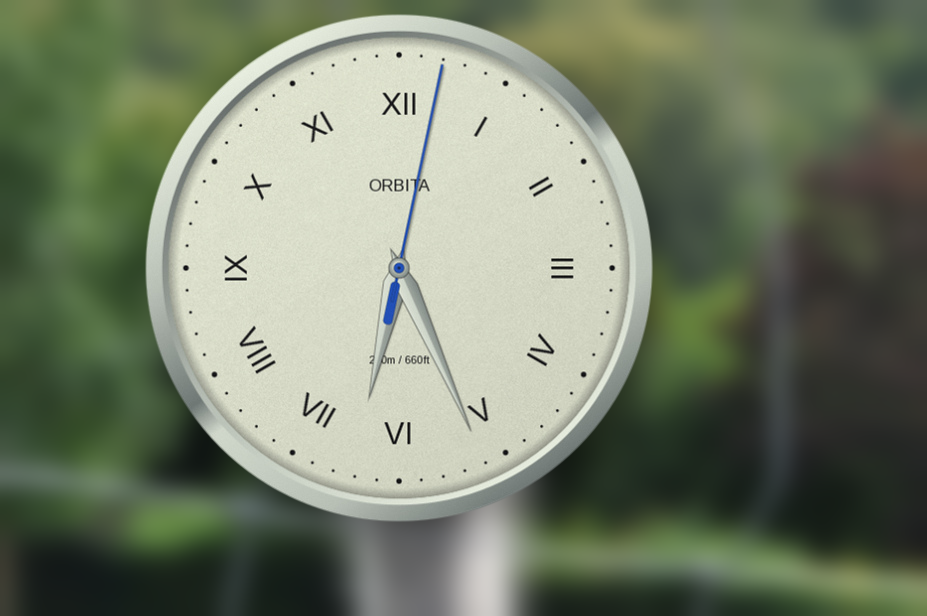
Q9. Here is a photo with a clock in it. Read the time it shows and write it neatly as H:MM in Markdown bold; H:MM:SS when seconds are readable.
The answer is **6:26:02**
